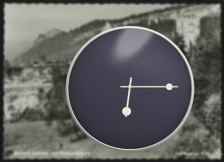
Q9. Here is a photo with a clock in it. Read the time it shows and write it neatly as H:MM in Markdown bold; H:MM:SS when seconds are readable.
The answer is **6:15**
